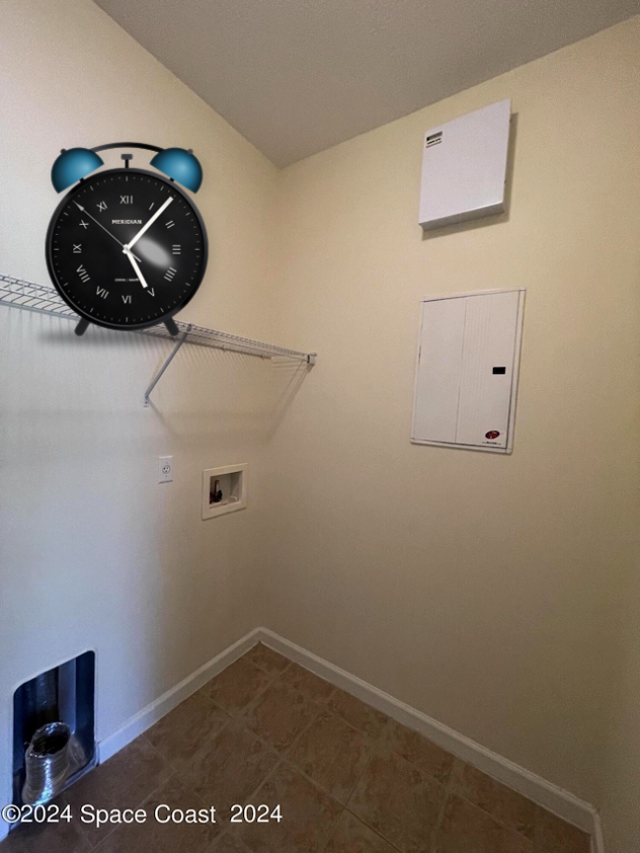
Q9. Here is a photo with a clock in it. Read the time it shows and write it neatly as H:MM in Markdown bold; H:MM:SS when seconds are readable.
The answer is **5:06:52**
